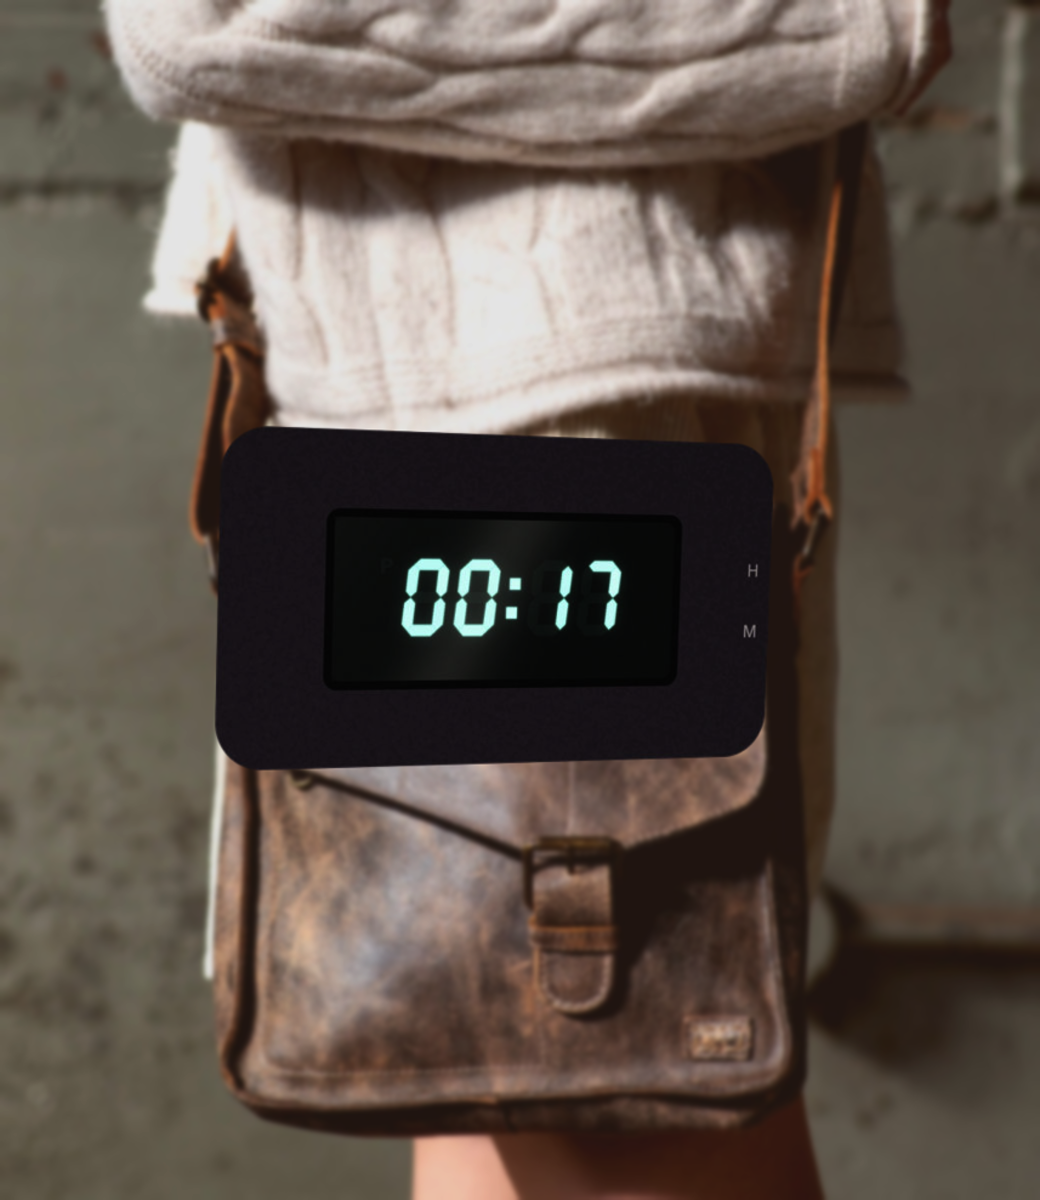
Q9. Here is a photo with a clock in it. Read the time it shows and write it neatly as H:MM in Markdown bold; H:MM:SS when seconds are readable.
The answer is **0:17**
